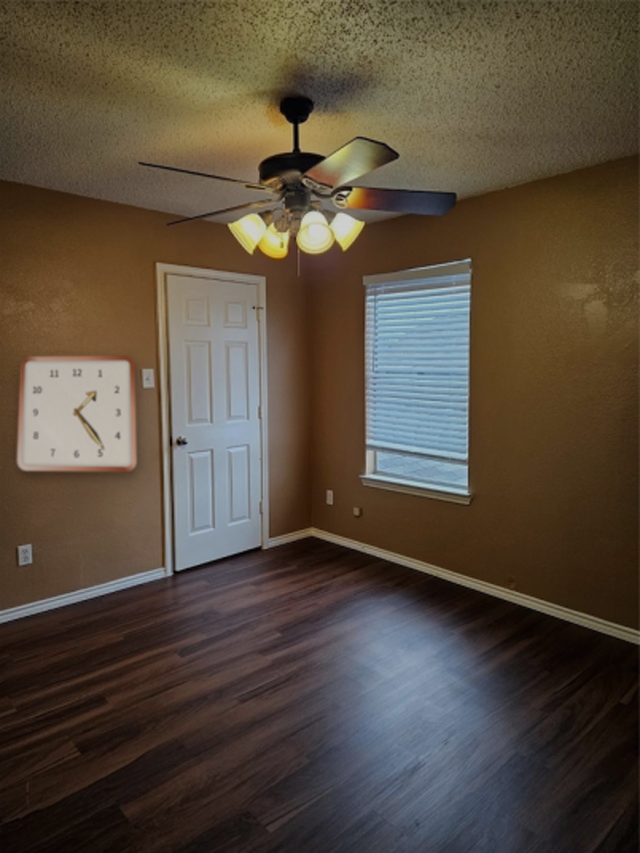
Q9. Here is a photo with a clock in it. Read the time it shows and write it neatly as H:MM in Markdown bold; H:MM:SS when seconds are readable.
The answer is **1:24**
